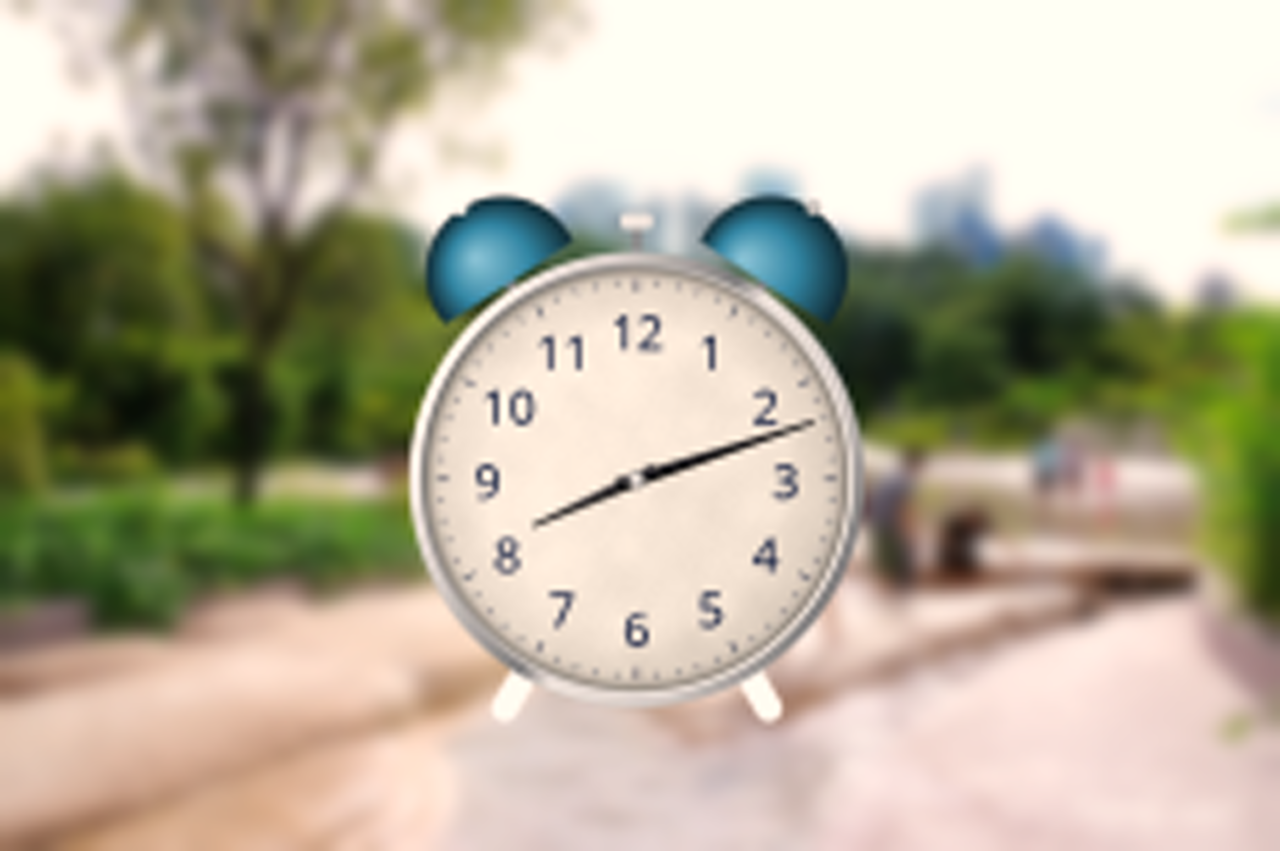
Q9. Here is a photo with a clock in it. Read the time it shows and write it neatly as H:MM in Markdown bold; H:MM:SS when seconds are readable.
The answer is **8:12**
